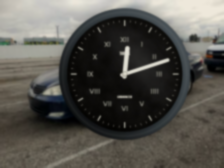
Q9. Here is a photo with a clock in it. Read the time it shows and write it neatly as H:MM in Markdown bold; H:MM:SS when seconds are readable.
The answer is **12:12**
